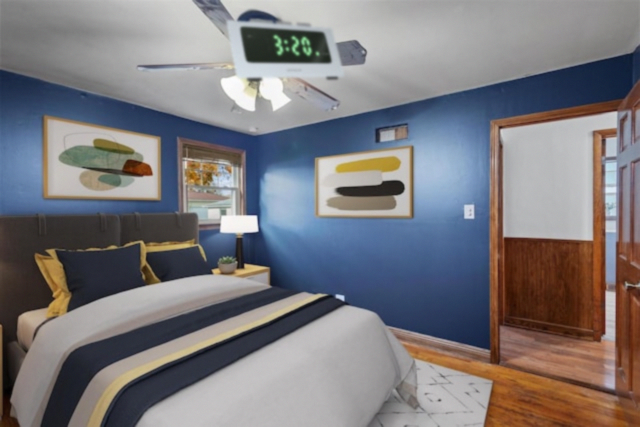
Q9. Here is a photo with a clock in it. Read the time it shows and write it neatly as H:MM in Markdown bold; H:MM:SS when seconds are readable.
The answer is **3:20**
